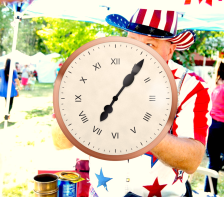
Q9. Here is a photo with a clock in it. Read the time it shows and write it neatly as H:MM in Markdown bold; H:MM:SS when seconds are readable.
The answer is **7:06**
